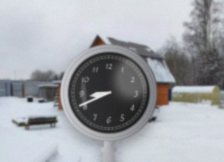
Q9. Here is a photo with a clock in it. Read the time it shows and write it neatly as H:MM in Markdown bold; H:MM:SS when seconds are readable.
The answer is **8:41**
